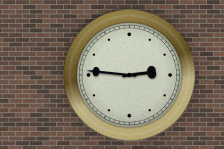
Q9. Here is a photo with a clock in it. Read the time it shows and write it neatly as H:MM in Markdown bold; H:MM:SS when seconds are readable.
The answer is **2:46**
